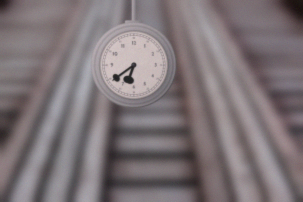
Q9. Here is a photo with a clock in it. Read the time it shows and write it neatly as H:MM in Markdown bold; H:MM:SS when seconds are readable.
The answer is **6:39**
